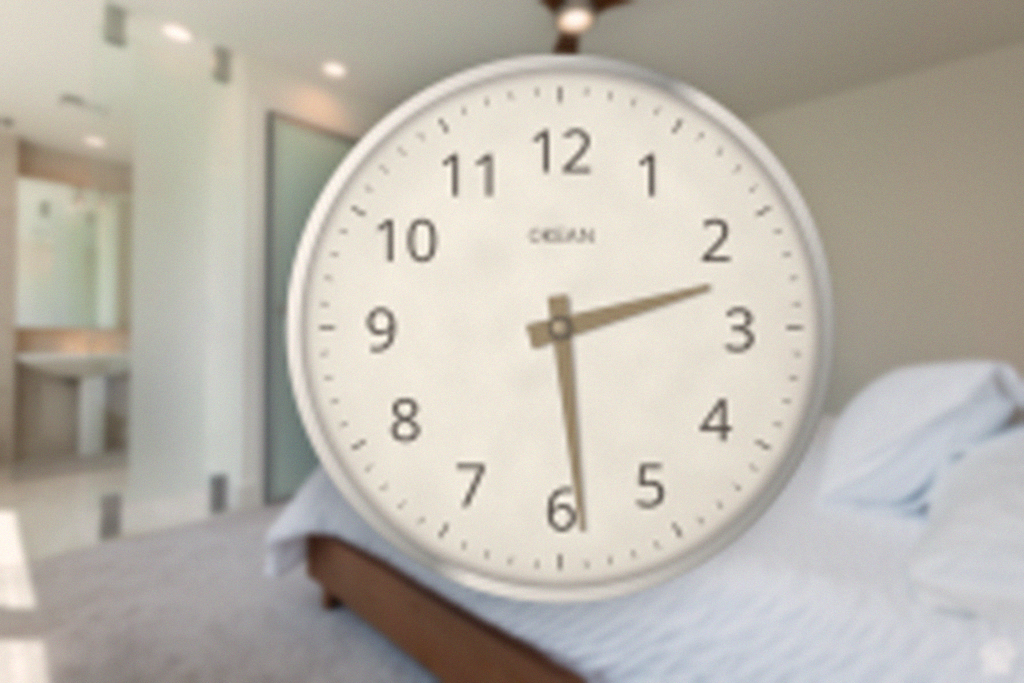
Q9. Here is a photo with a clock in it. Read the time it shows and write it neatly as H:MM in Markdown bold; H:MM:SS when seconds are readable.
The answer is **2:29**
